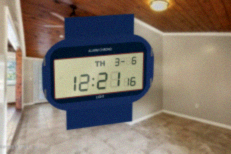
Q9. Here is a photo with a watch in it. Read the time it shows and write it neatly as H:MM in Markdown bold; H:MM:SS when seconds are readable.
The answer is **12:21**
